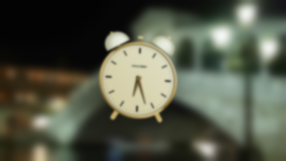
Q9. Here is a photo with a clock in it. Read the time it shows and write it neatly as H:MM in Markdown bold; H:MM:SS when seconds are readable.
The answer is **6:27**
